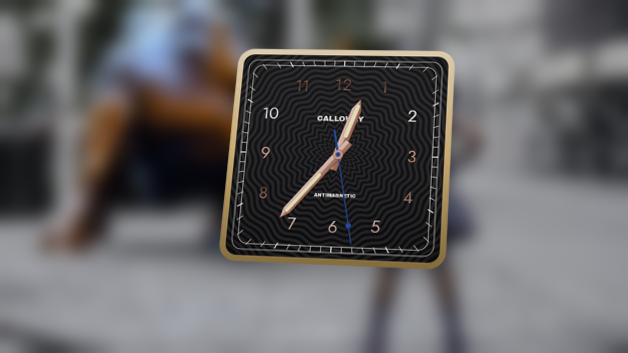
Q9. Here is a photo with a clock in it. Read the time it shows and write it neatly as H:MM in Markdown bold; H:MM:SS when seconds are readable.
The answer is **12:36:28**
